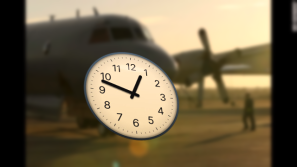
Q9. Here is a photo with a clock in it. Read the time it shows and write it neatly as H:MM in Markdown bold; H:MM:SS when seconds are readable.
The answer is **12:48**
